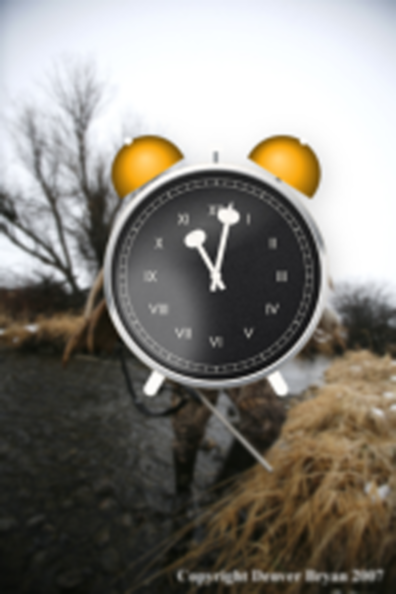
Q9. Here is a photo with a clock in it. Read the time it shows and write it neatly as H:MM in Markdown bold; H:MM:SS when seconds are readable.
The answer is **11:02**
